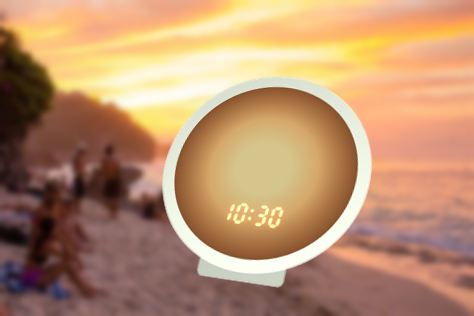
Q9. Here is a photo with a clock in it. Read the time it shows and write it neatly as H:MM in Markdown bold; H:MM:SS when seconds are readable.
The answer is **10:30**
